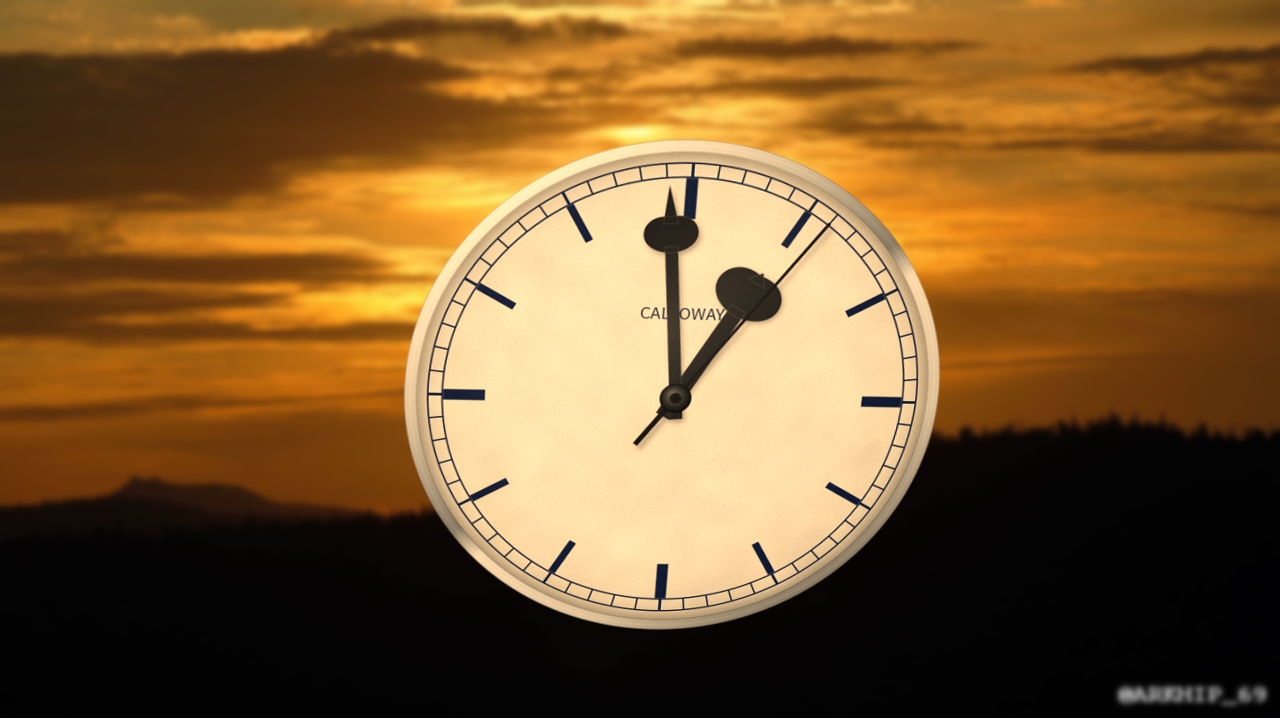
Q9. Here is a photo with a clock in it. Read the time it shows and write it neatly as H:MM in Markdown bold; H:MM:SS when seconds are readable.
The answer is **12:59:06**
